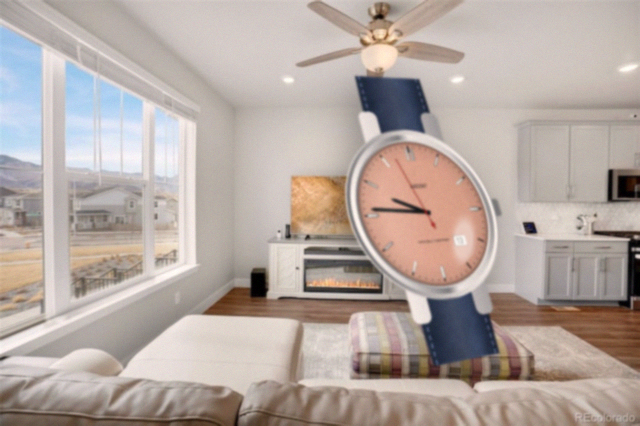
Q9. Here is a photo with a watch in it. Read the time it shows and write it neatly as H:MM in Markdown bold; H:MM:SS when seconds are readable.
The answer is **9:45:57**
